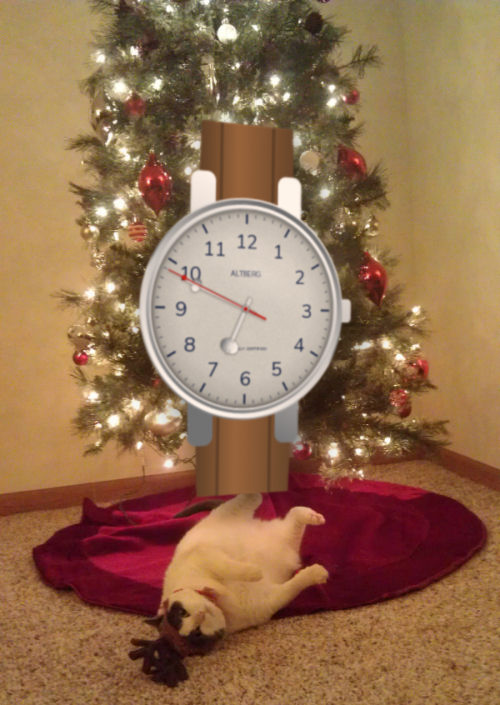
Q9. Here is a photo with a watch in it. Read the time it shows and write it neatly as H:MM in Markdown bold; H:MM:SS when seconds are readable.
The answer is **6:48:49**
